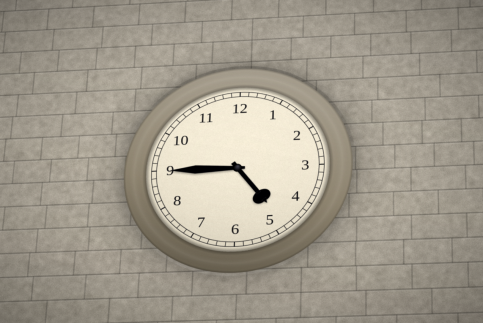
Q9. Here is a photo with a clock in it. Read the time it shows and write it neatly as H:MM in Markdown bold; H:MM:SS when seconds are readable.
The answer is **4:45**
